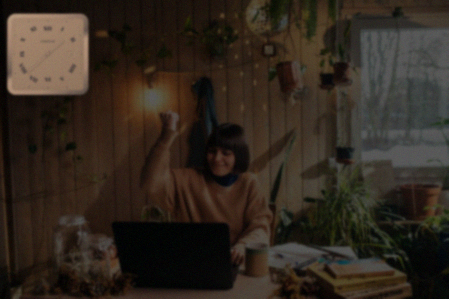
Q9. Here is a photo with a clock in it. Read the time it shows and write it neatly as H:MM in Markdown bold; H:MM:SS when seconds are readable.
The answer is **1:38**
